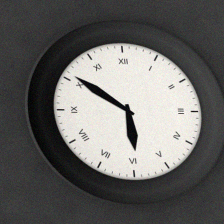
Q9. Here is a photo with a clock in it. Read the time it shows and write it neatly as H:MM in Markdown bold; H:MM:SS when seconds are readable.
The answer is **5:51**
